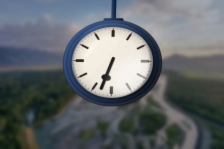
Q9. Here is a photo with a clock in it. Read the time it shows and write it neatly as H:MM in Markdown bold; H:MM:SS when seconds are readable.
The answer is **6:33**
